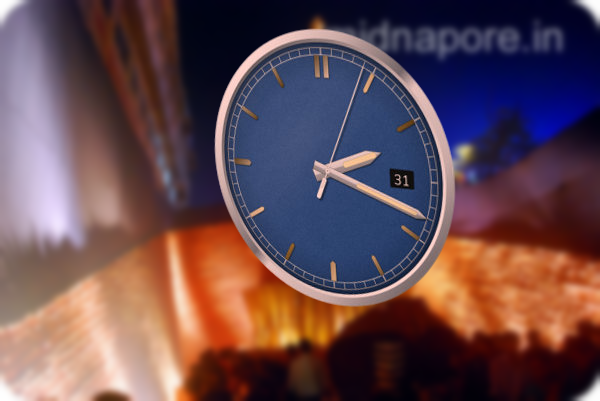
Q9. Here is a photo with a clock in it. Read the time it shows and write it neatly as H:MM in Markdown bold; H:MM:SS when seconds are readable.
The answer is **2:18:04**
